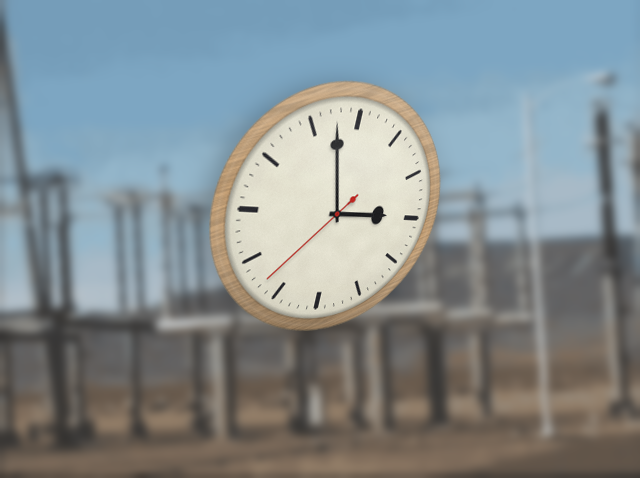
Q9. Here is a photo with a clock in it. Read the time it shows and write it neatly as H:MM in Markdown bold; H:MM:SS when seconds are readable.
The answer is **2:57:37**
